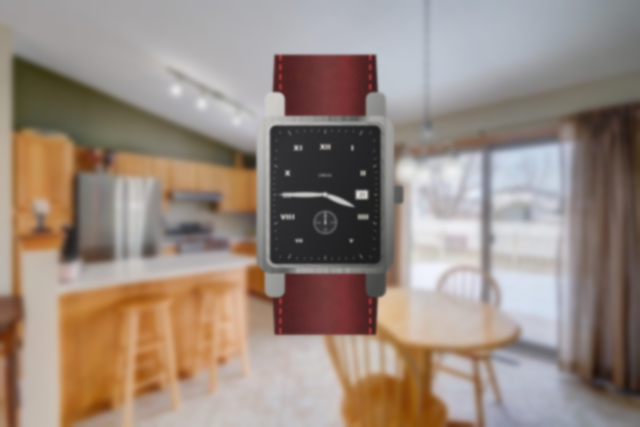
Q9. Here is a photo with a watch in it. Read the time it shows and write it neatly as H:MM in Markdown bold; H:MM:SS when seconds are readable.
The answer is **3:45**
